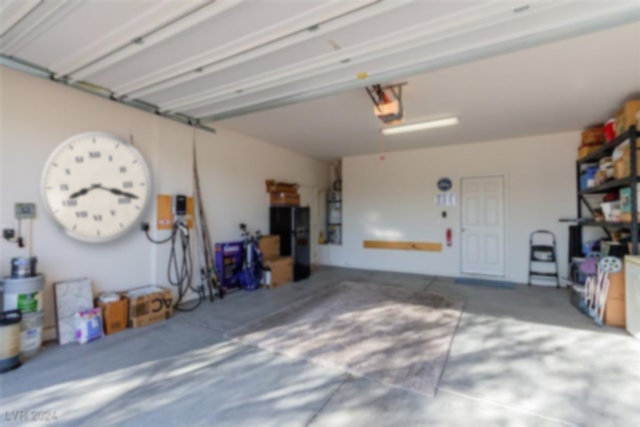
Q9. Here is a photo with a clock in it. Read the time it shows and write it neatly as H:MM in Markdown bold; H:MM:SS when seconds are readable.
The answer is **8:18**
